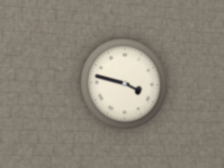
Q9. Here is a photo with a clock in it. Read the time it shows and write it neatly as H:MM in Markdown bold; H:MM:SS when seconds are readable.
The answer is **3:47**
